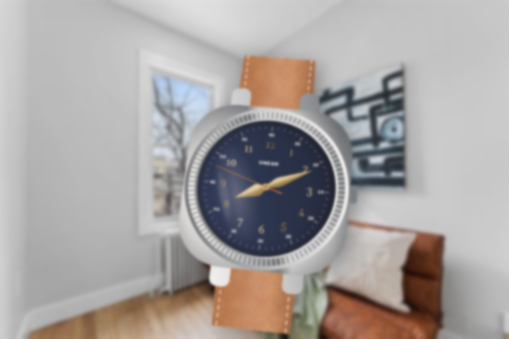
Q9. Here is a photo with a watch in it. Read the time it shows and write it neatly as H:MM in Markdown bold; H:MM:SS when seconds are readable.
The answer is **8:10:48**
